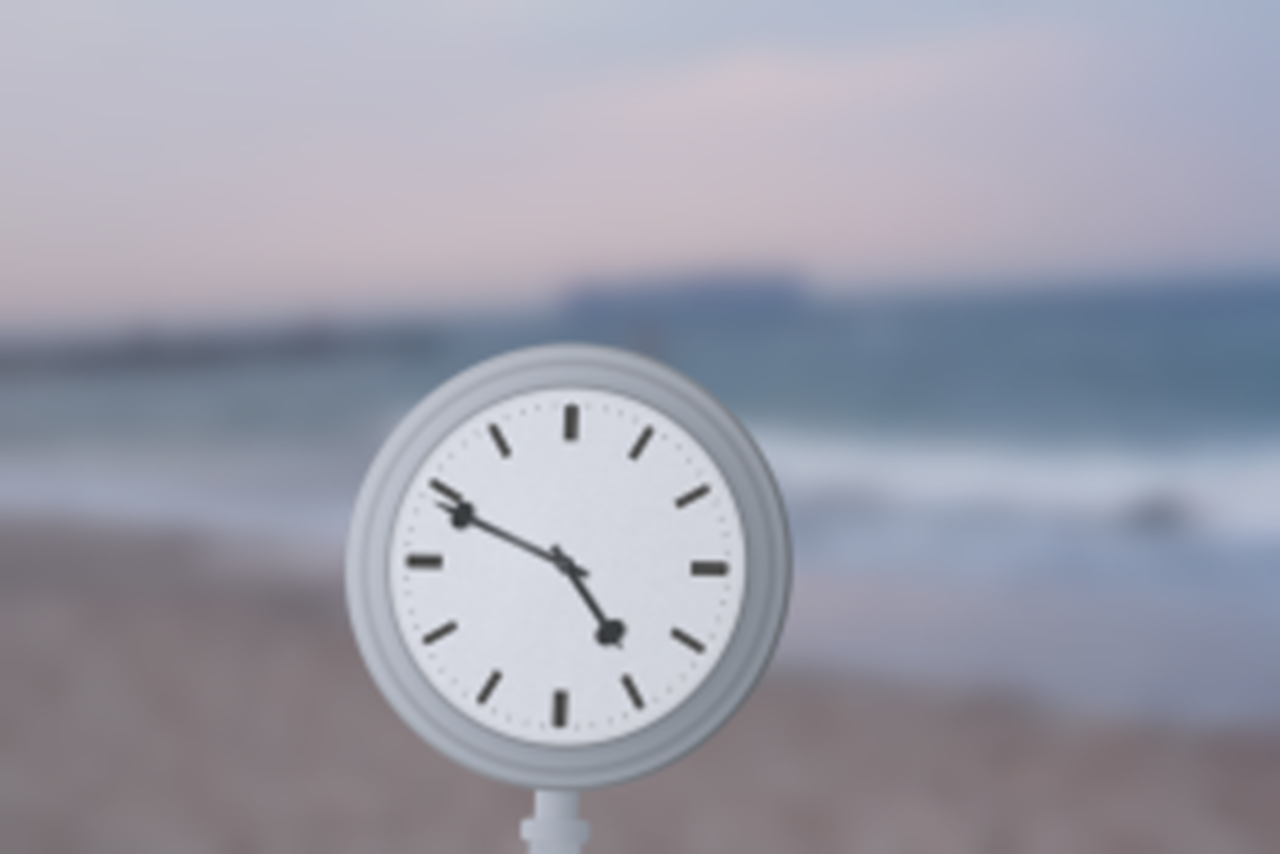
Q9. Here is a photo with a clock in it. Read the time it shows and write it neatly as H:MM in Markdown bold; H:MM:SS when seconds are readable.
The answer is **4:49**
